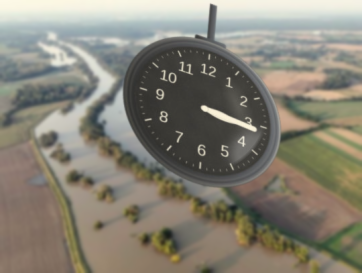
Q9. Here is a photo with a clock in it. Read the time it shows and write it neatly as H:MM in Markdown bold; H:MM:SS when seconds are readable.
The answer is **3:16**
